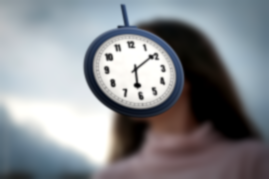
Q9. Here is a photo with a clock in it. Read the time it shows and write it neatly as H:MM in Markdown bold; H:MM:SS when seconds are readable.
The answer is **6:09**
